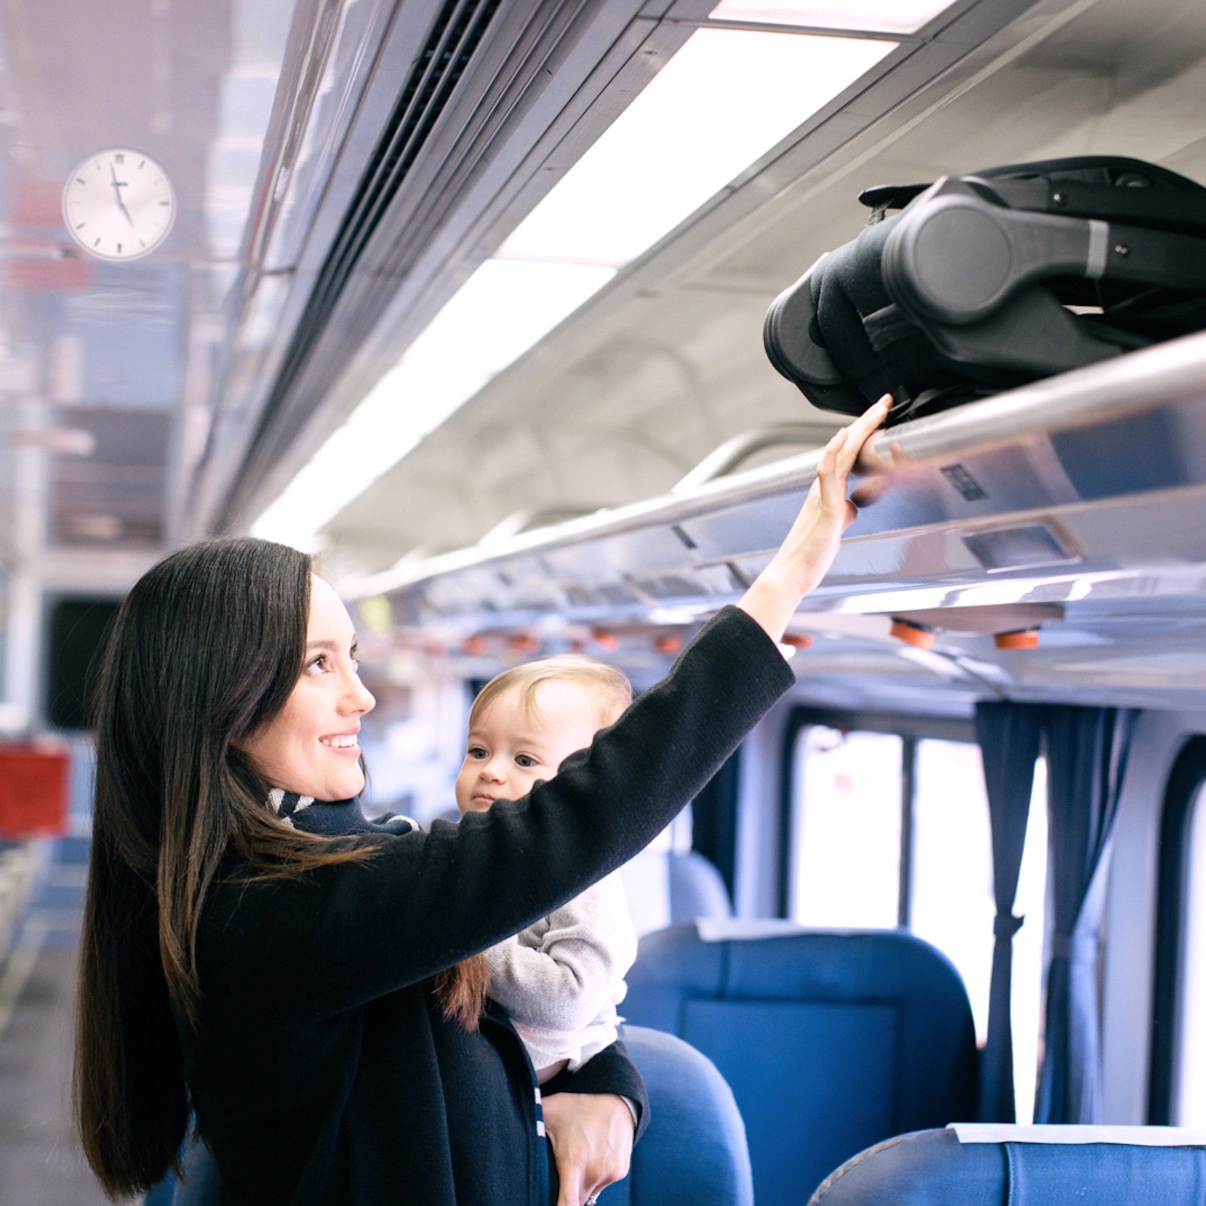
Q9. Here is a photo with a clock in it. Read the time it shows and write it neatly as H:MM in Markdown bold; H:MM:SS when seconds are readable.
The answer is **4:58**
